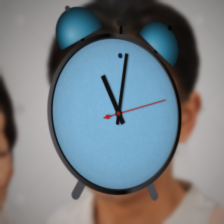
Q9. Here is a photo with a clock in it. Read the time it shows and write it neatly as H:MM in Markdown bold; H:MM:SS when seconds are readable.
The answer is **11:01:12**
